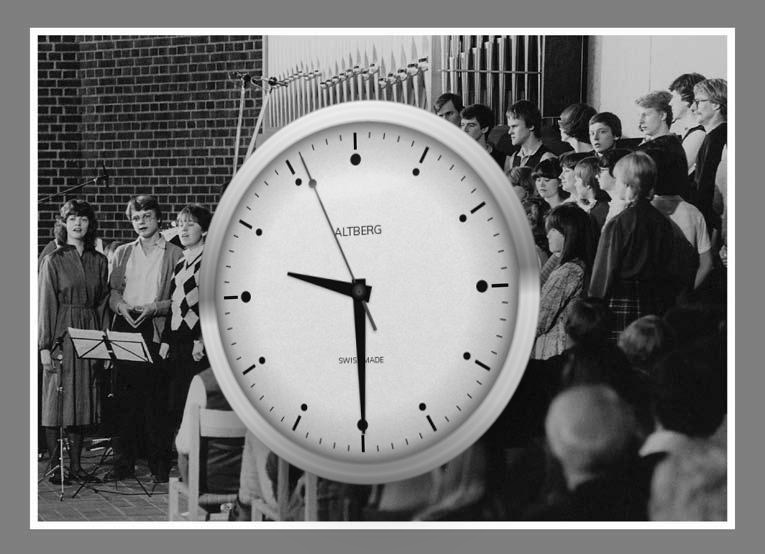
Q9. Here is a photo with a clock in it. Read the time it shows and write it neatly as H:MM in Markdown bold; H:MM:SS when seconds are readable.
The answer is **9:29:56**
